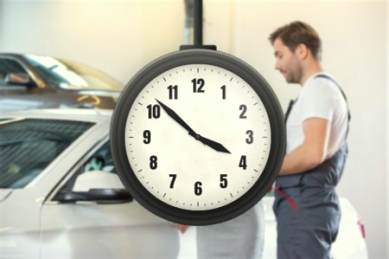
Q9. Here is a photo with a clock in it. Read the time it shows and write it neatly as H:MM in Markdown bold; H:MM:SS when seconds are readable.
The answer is **3:52**
